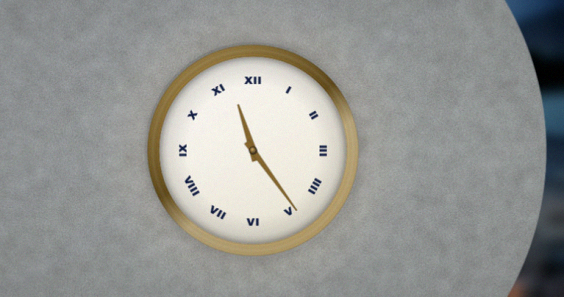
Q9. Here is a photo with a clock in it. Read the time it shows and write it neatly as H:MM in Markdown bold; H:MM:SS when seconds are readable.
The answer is **11:24**
